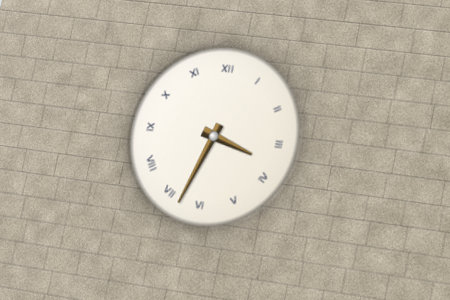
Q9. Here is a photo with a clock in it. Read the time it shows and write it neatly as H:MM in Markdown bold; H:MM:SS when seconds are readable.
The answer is **3:33**
